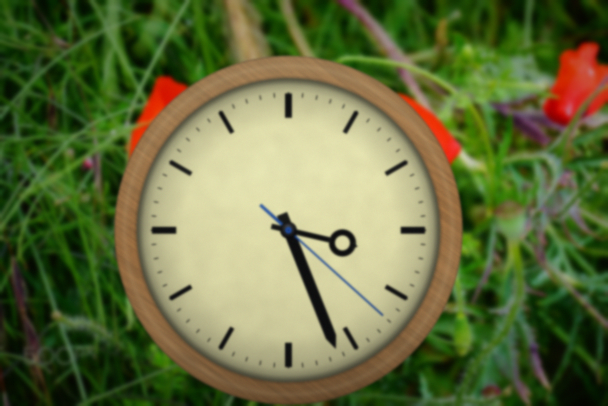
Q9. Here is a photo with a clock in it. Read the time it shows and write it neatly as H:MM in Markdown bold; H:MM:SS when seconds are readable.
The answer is **3:26:22**
